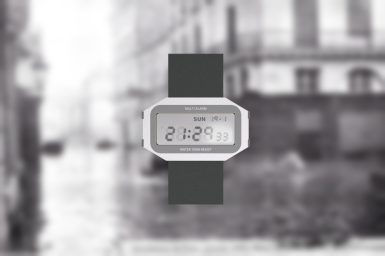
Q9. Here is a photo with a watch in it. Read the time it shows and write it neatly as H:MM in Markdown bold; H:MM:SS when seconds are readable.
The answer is **21:29:33**
